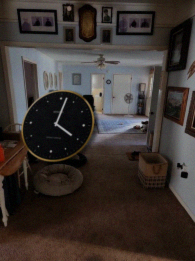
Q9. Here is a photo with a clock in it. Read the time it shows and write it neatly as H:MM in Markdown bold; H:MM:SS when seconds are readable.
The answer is **4:02**
